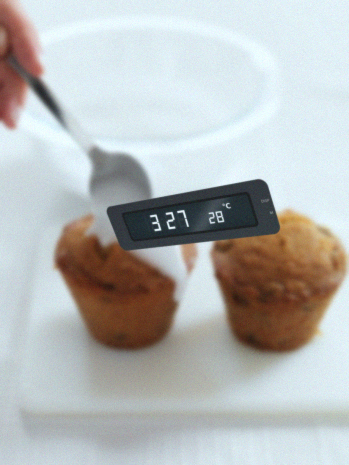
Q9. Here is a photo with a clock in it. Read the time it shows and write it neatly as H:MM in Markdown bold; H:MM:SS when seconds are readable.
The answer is **3:27**
